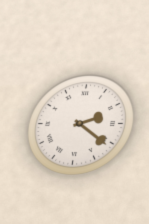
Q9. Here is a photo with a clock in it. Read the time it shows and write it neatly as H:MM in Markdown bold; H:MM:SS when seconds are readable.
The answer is **2:21**
